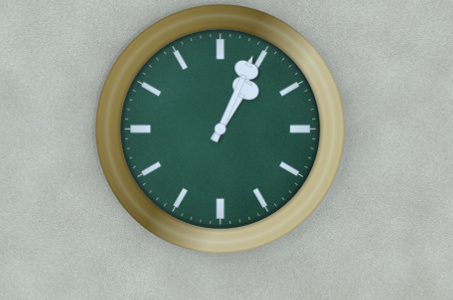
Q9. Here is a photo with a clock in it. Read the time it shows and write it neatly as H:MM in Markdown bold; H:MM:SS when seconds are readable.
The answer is **1:04**
